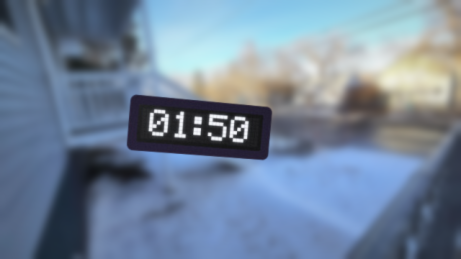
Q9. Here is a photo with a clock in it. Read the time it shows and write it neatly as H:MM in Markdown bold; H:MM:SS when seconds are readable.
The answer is **1:50**
